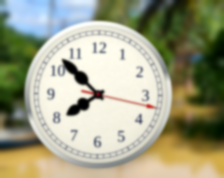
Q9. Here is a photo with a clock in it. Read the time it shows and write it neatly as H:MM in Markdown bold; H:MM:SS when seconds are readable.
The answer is **7:52:17**
